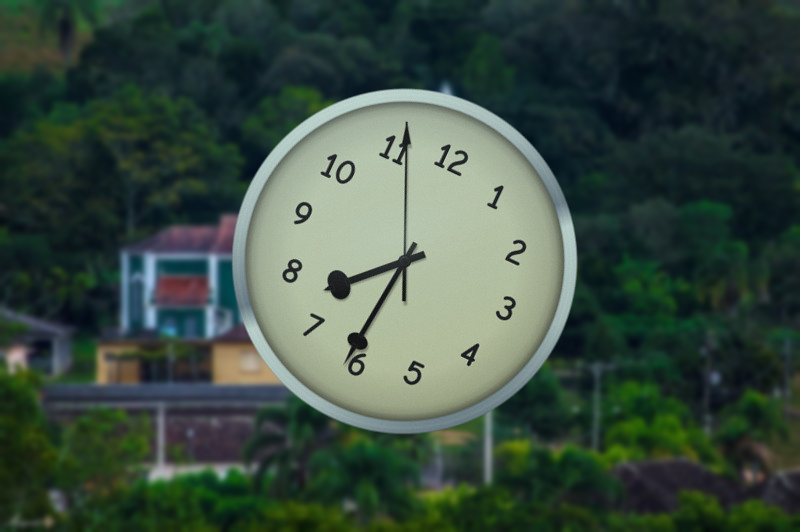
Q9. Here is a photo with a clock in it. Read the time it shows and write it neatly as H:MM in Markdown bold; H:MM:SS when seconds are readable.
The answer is **7:30:56**
